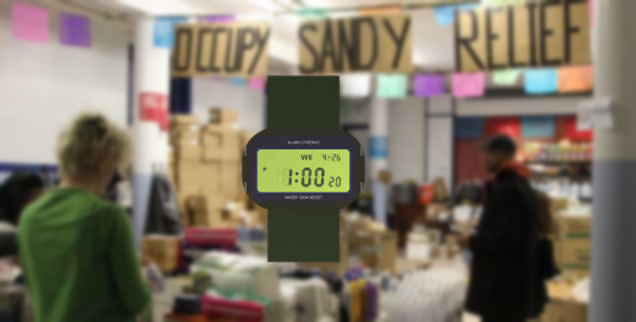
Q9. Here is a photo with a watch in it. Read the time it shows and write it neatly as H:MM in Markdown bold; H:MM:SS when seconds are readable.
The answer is **1:00:20**
